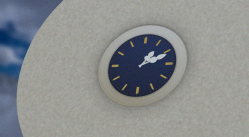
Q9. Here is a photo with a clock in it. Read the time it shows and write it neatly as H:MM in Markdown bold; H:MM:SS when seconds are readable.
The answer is **1:11**
